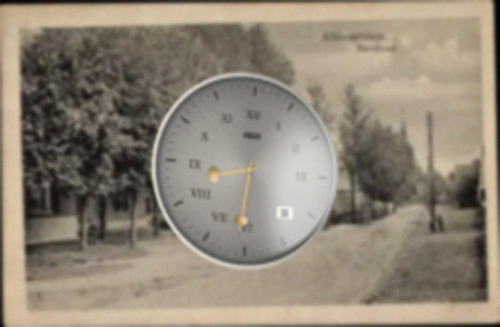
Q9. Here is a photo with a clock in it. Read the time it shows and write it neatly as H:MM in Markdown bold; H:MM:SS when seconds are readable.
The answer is **8:31**
